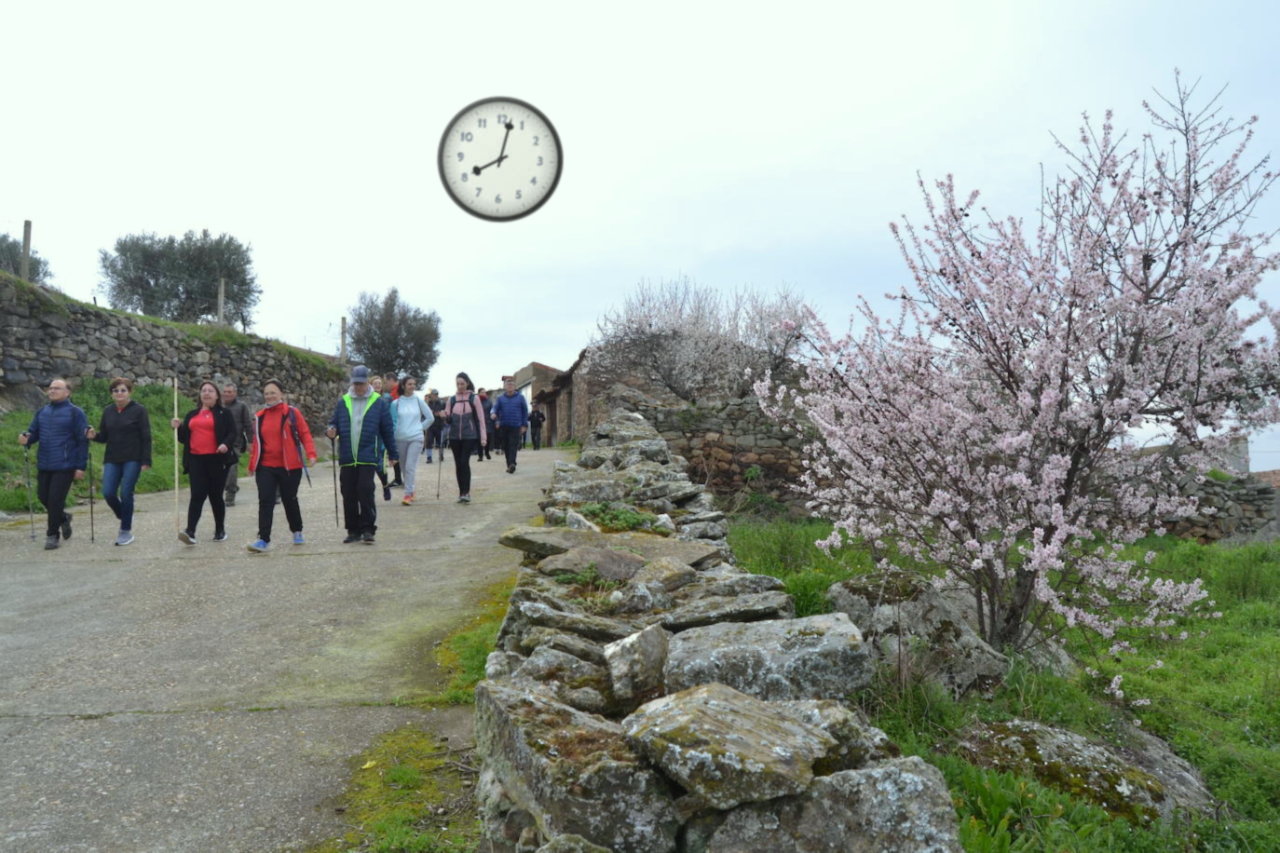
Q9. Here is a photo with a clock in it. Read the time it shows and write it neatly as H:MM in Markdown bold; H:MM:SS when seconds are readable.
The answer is **8:02**
